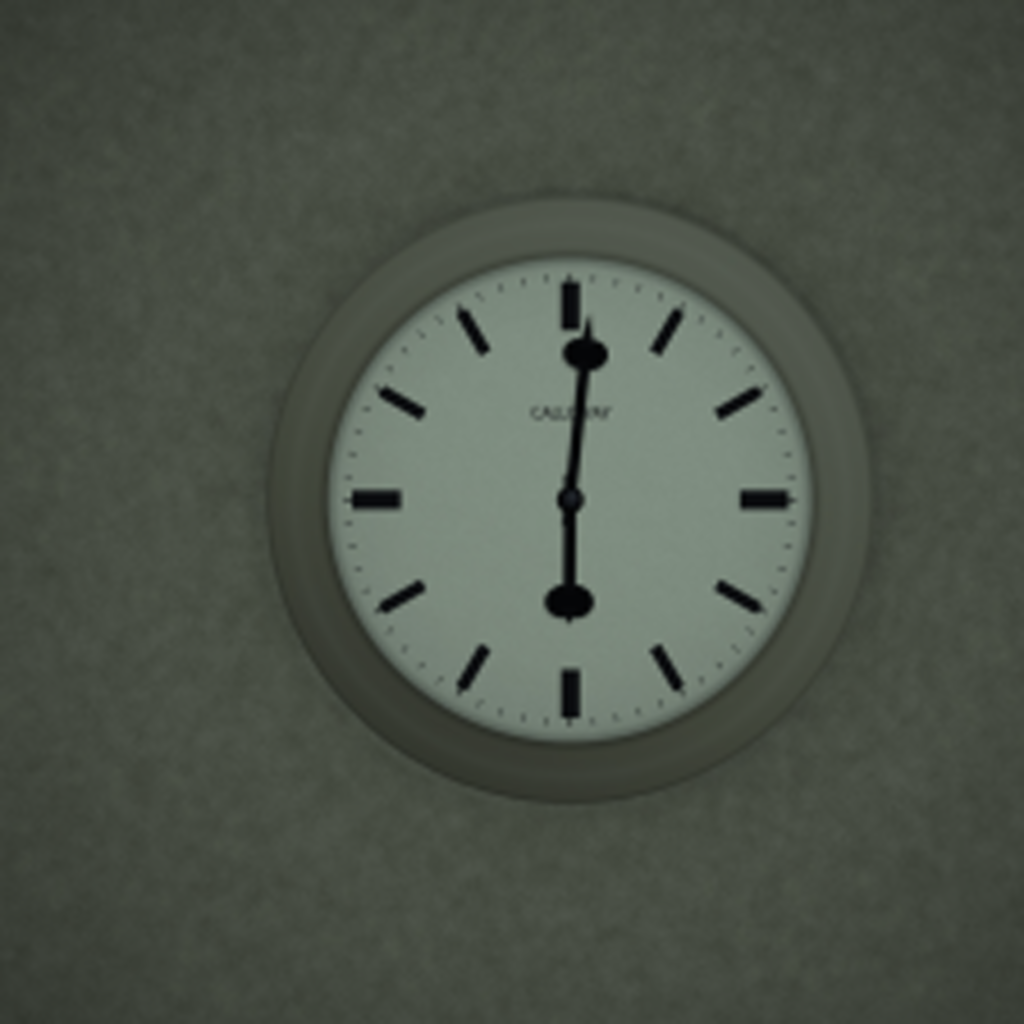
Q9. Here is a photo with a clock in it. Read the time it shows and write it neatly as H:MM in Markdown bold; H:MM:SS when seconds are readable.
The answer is **6:01**
